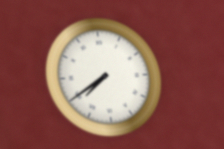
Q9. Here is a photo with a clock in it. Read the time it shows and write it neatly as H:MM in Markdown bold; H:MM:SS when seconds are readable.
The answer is **7:40**
